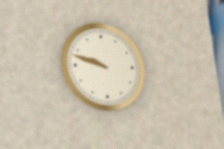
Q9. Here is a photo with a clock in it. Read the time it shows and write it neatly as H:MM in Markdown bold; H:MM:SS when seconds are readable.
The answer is **9:48**
